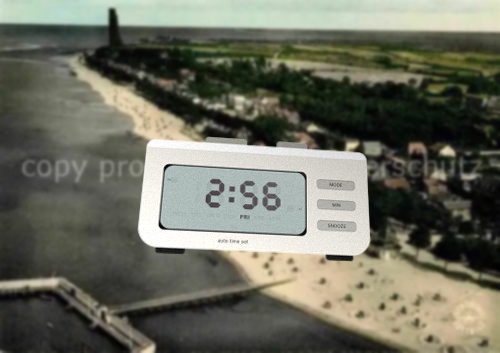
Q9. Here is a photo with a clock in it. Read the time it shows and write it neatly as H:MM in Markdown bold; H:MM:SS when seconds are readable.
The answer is **2:56**
